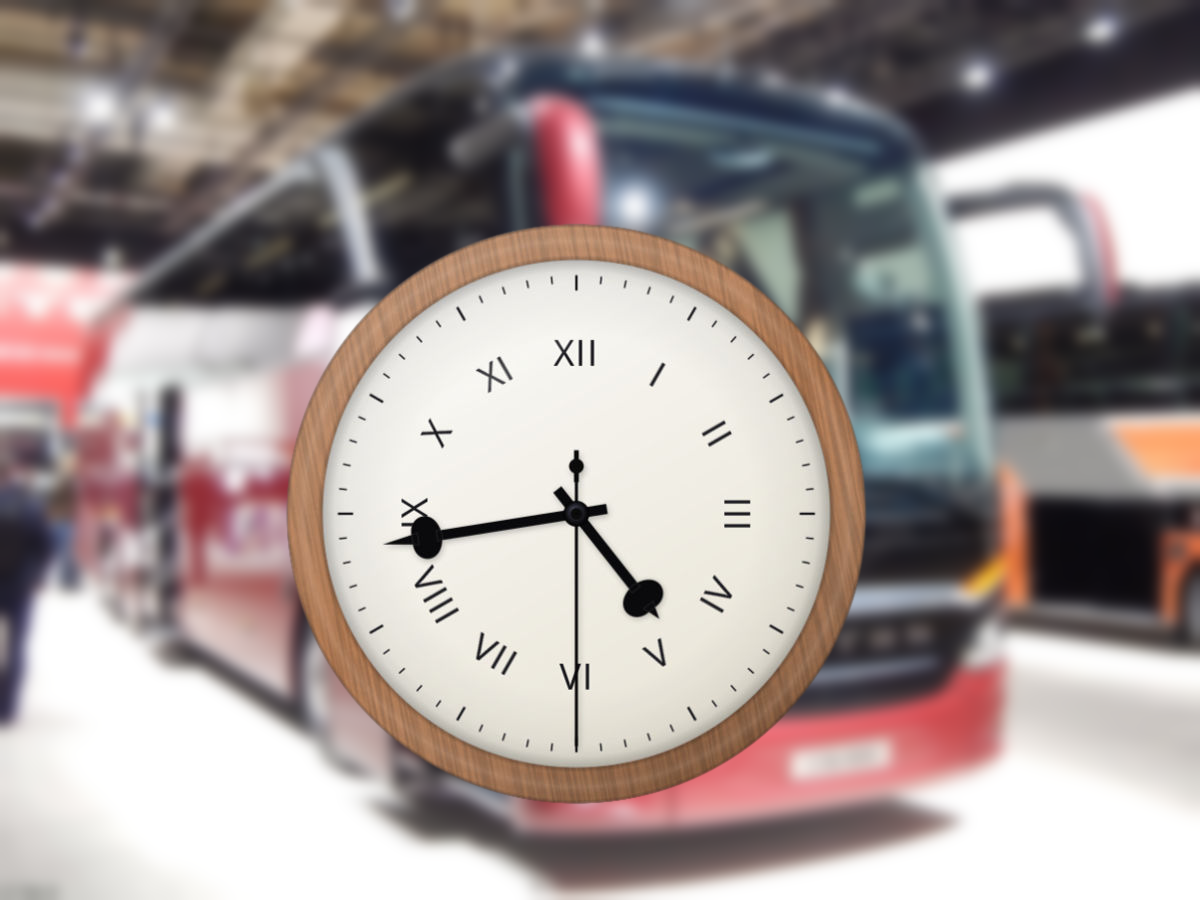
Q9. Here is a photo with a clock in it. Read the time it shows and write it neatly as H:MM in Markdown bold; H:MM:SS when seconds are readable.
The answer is **4:43:30**
